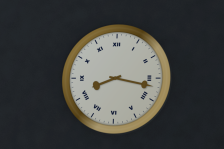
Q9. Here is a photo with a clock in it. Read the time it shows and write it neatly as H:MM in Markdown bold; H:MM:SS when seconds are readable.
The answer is **8:17**
